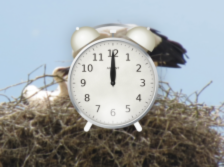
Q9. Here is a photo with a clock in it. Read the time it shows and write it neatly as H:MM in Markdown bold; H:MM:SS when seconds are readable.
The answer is **12:00**
